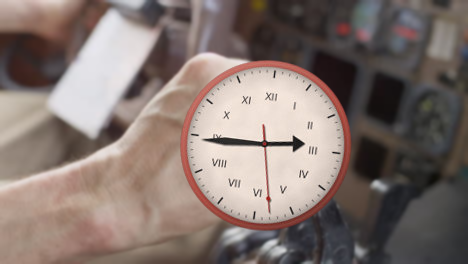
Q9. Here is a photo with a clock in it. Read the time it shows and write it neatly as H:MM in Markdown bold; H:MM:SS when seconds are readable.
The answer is **2:44:28**
